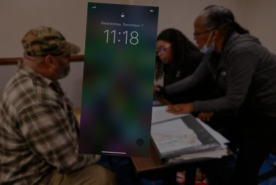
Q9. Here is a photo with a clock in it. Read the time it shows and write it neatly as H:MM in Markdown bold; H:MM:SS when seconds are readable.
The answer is **11:18**
